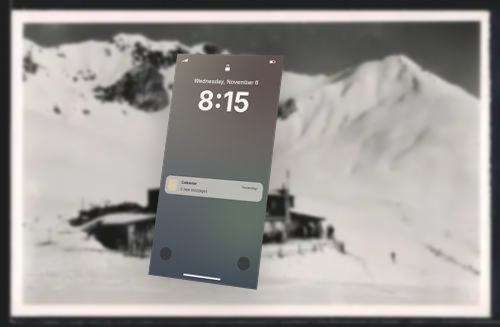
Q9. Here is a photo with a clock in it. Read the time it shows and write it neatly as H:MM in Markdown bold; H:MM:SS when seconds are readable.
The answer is **8:15**
